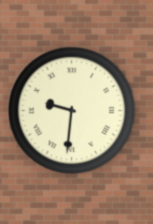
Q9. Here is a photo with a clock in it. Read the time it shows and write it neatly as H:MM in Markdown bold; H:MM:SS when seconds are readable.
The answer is **9:31**
